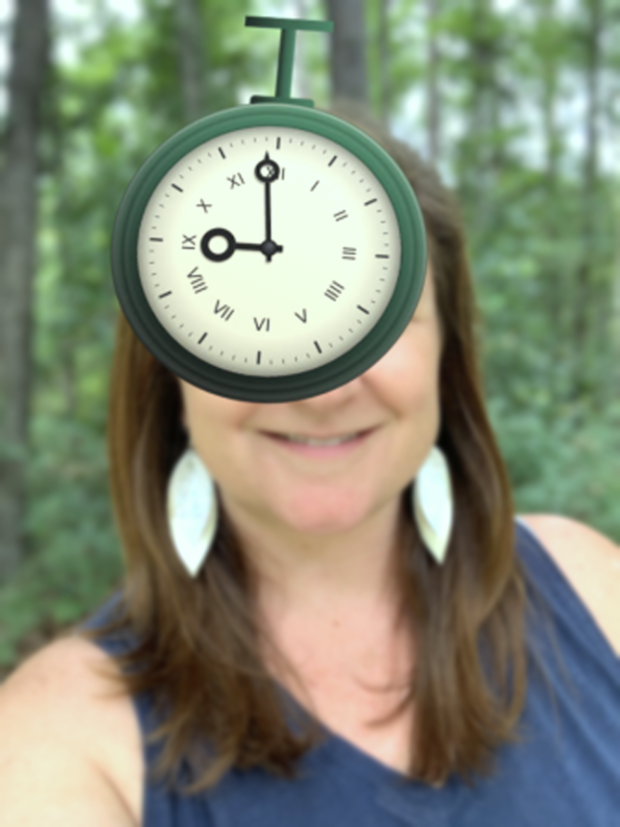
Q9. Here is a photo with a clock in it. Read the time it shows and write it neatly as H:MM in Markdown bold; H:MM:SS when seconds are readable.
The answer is **8:59**
